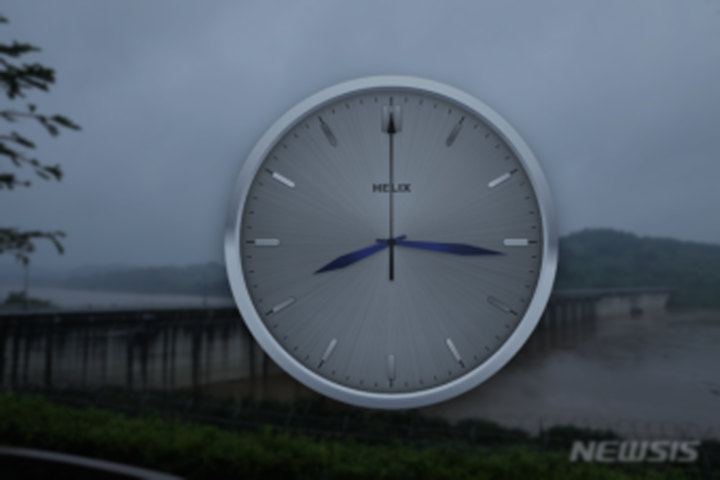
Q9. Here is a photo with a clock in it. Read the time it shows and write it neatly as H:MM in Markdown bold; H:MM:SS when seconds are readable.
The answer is **8:16:00**
